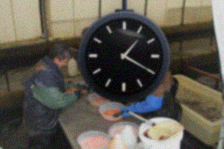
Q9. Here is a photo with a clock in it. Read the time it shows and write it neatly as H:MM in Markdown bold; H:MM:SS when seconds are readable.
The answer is **1:20**
